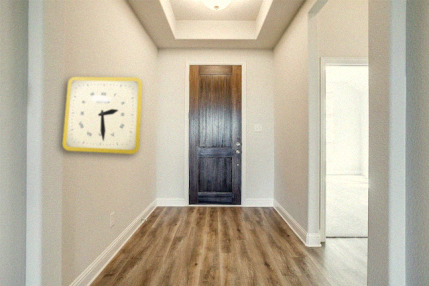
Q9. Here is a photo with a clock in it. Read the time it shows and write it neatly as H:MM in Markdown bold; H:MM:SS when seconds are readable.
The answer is **2:29**
